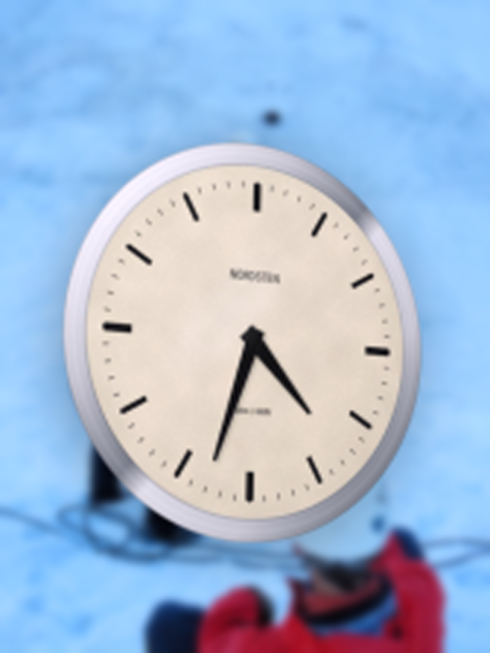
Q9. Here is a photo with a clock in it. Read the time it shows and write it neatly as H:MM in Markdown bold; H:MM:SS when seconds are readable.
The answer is **4:33**
